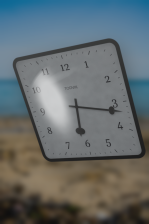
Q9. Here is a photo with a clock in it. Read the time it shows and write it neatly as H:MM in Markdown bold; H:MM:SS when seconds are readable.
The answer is **6:17**
